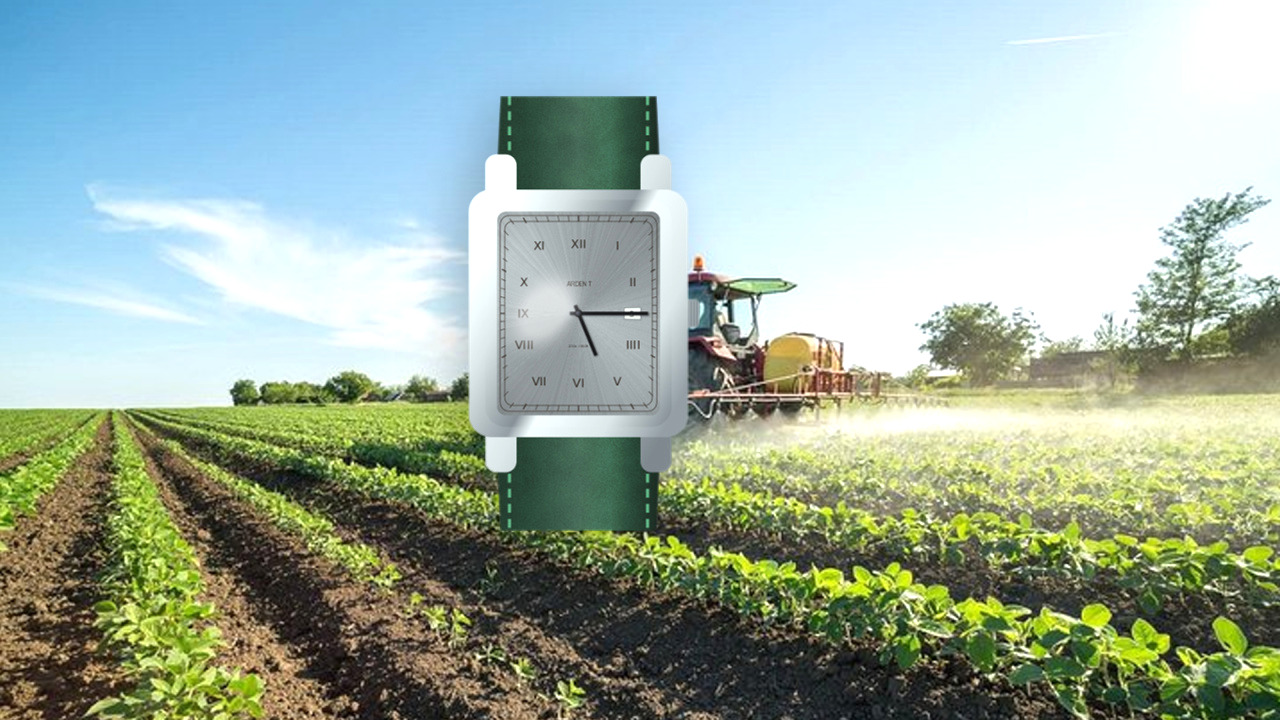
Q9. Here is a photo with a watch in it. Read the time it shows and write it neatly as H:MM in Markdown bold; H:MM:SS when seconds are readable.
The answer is **5:15**
